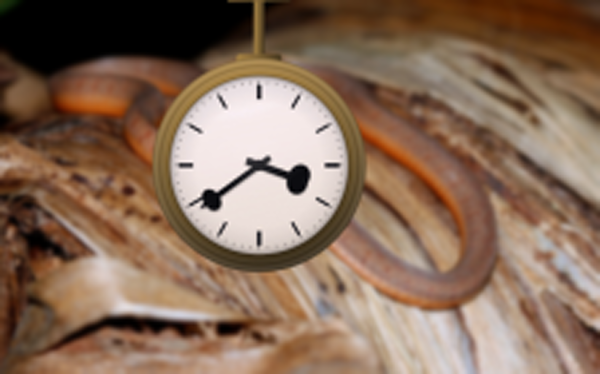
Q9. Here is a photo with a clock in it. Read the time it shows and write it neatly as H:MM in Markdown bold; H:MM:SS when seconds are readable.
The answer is **3:39**
